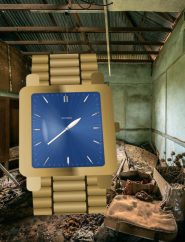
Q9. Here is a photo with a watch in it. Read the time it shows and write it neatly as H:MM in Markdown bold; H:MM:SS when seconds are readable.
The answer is **1:38**
